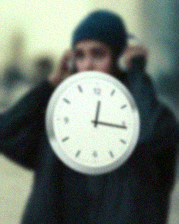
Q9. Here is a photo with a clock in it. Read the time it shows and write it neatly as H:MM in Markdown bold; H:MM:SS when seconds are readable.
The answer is **12:16**
